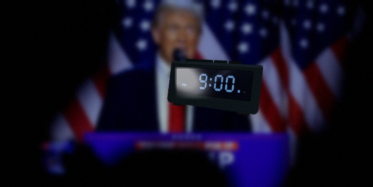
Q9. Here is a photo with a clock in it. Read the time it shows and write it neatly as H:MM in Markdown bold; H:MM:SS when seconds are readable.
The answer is **9:00**
